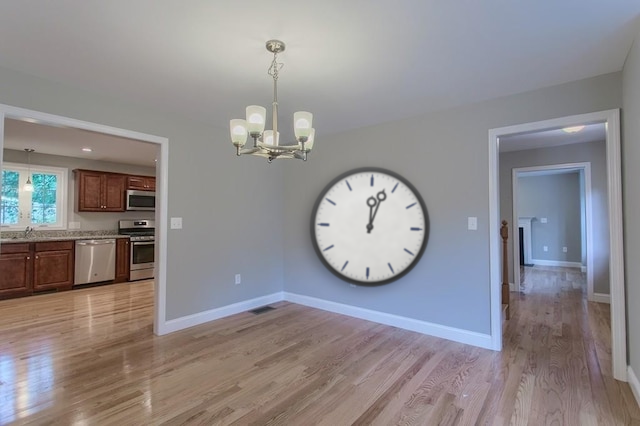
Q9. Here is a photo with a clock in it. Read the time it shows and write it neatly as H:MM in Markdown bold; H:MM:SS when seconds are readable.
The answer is **12:03**
